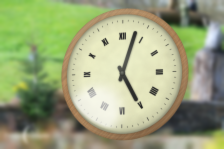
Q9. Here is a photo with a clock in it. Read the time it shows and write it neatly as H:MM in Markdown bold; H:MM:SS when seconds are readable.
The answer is **5:03**
